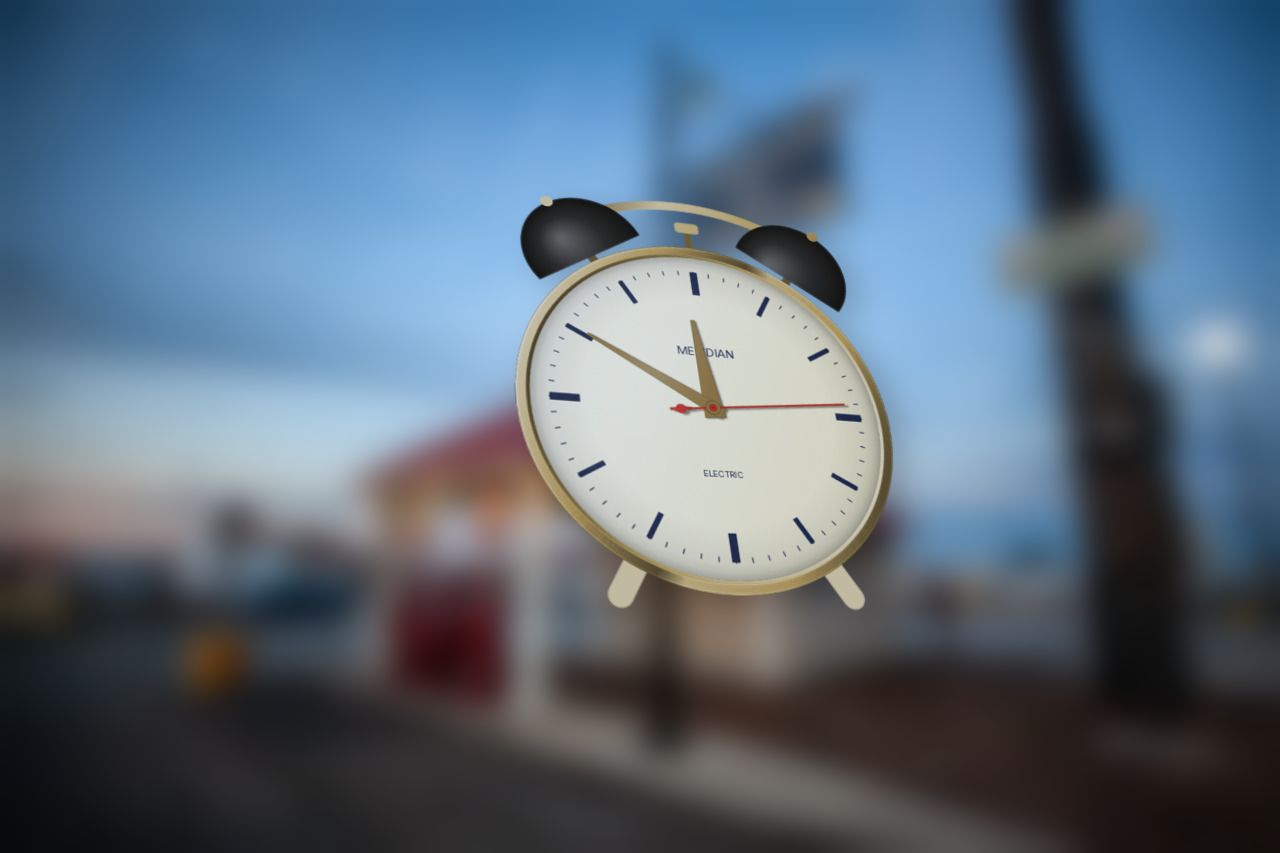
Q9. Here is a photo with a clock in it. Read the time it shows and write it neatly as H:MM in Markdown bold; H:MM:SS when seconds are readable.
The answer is **11:50:14**
